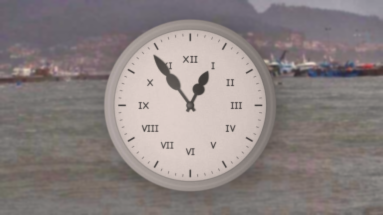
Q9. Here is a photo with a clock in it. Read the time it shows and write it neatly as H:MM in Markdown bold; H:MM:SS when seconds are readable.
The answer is **12:54**
